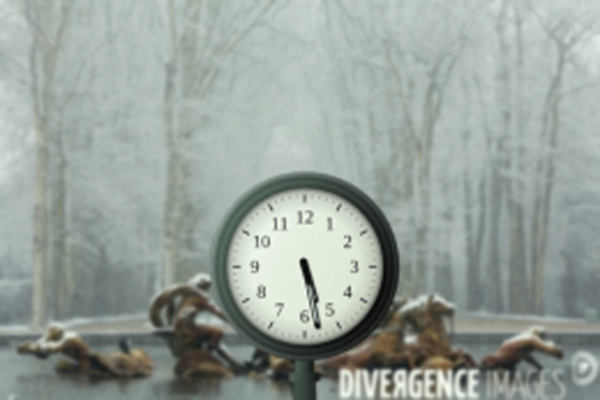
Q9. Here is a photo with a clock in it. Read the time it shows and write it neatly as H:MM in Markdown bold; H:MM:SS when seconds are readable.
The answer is **5:28**
